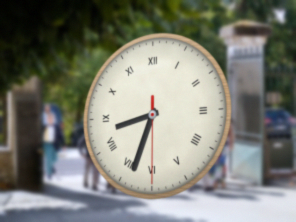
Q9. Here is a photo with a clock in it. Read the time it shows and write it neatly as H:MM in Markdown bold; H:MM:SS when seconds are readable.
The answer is **8:33:30**
